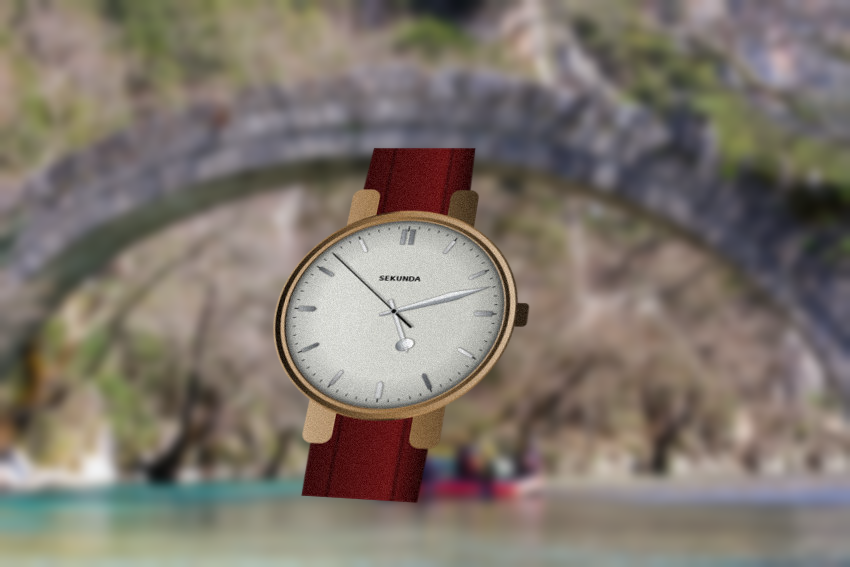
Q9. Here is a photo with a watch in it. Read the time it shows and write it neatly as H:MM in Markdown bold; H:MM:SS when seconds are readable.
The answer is **5:11:52**
